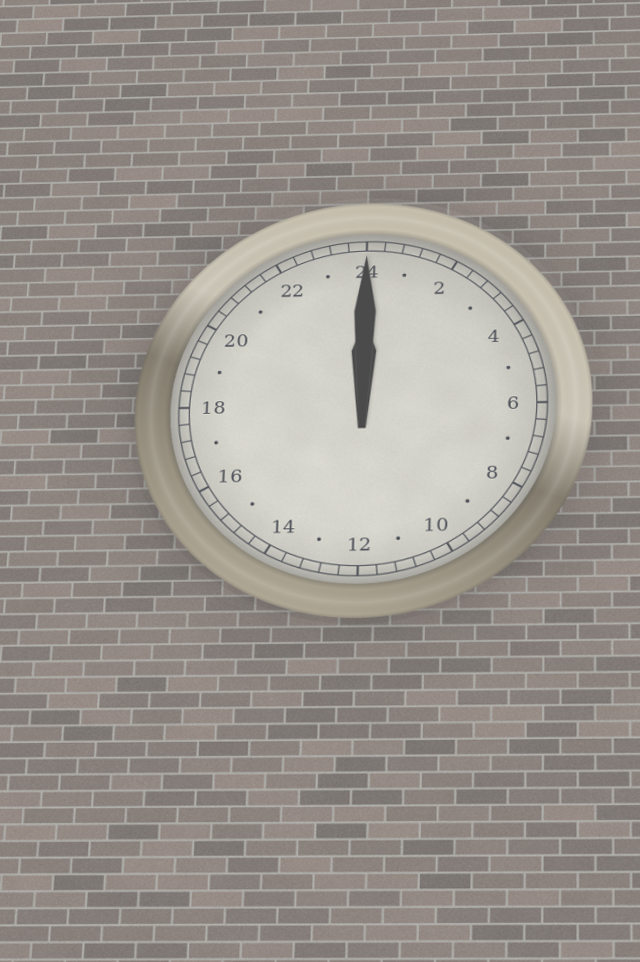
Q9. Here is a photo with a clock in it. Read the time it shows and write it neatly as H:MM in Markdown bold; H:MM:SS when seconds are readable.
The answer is **0:00**
